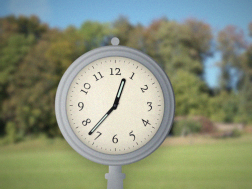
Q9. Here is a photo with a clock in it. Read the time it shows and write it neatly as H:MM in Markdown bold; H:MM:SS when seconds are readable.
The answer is **12:37**
